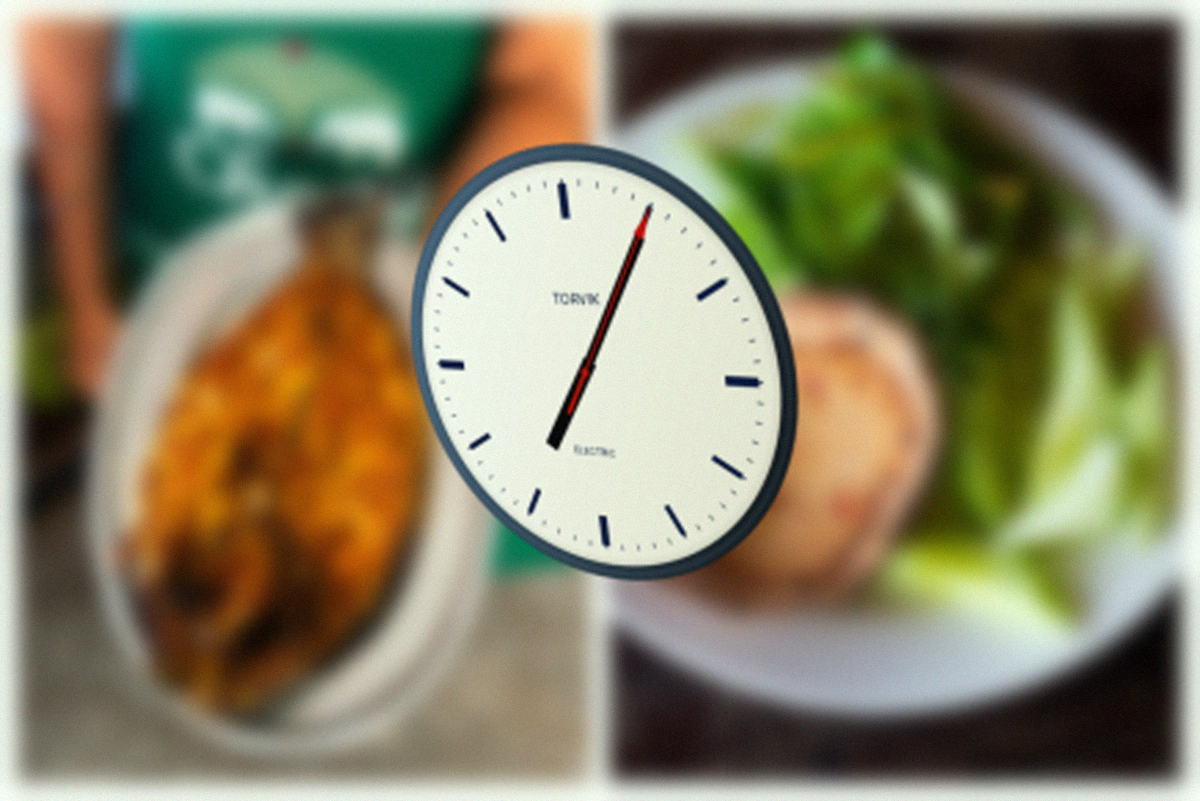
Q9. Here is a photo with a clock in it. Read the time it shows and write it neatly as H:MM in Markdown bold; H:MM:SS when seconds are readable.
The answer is **7:05:05**
